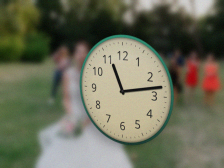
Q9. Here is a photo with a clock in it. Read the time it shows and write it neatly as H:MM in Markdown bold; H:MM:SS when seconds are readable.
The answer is **11:13**
